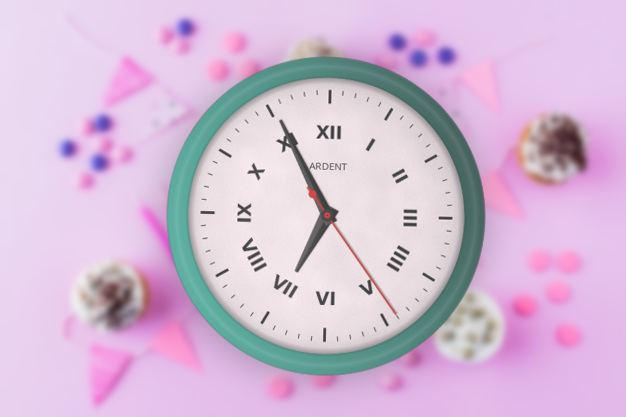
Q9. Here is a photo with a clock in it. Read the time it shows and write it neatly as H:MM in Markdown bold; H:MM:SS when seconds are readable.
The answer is **6:55:24**
